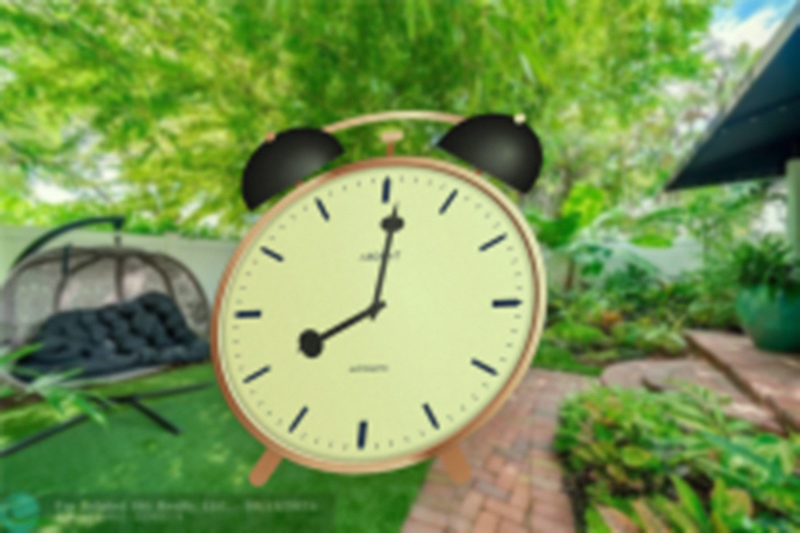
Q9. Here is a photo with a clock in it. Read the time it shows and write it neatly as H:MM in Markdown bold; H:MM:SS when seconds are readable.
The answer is **8:01**
